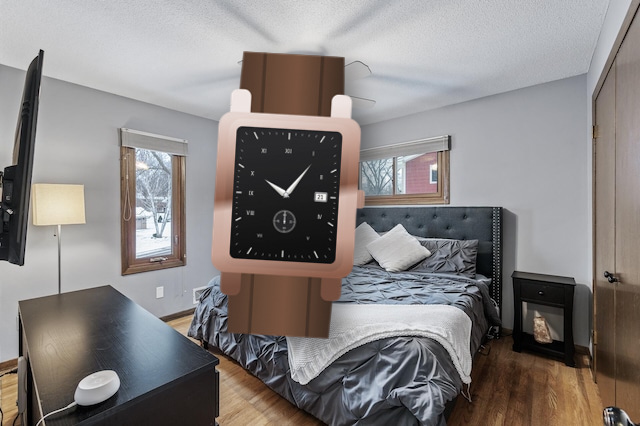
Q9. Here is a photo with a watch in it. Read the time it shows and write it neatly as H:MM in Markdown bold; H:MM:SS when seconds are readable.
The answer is **10:06**
